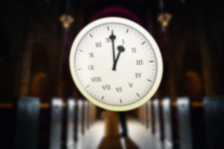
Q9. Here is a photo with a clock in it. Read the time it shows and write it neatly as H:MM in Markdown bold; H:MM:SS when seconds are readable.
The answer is **1:01**
